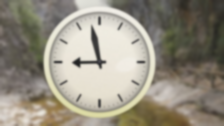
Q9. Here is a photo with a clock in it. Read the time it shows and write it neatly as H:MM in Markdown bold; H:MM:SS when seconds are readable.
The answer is **8:58**
